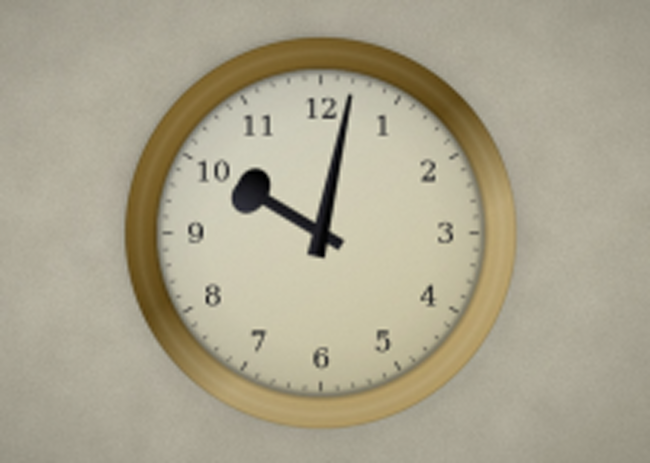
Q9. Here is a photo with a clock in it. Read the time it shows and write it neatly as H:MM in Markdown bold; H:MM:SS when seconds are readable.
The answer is **10:02**
